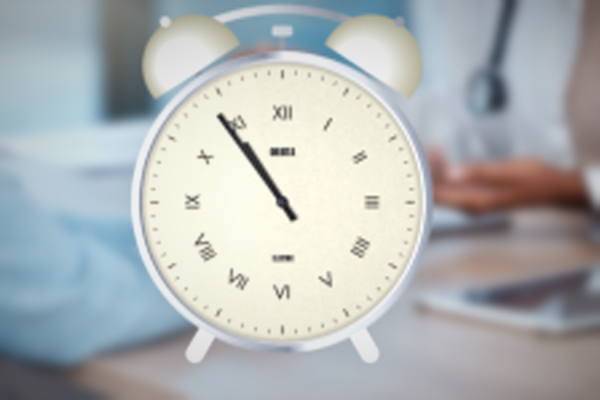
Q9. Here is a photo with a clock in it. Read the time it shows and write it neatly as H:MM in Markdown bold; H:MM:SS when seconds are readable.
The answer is **10:54**
